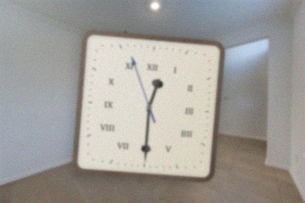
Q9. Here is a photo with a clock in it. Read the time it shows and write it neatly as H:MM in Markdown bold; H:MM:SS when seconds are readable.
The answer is **12:29:56**
